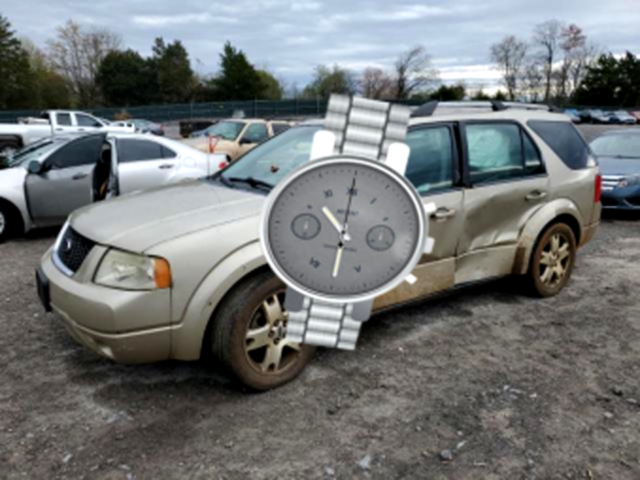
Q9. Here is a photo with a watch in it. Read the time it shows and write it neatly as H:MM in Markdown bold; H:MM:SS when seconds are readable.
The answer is **10:30**
